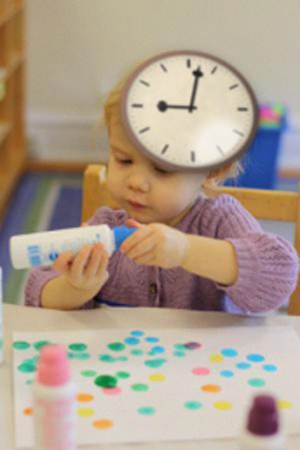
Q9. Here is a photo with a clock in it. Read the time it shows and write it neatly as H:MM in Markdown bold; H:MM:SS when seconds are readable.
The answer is **9:02**
